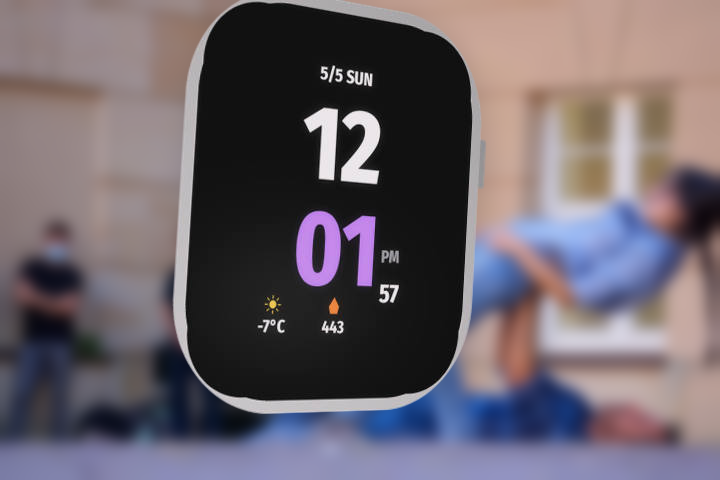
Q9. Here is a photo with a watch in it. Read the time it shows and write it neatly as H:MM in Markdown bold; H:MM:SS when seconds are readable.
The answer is **12:01:57**
